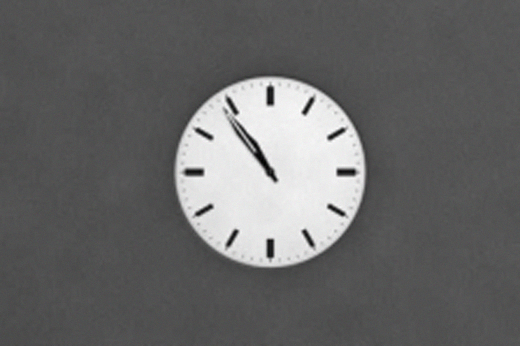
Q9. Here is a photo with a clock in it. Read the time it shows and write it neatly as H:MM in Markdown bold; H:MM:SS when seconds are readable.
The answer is **10:54**
